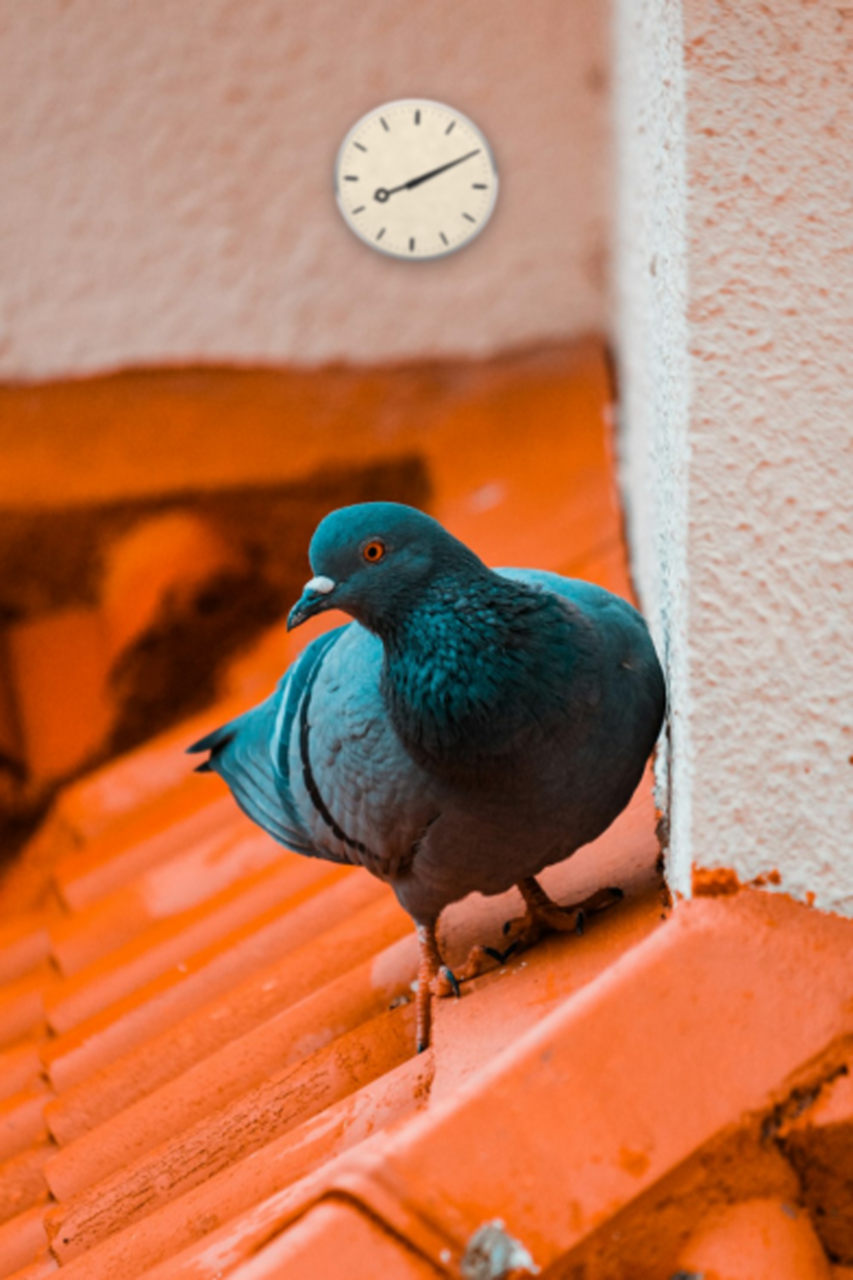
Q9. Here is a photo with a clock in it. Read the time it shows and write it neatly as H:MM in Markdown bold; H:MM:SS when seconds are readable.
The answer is **8:10**
